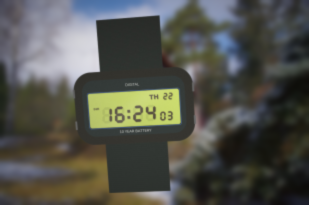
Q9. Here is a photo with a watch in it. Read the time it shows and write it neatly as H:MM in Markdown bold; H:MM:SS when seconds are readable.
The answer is **16:24:03**
